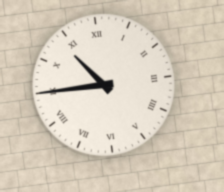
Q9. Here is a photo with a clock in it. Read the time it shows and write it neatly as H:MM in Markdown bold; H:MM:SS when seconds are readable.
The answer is **10:45**
